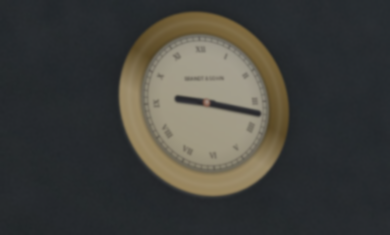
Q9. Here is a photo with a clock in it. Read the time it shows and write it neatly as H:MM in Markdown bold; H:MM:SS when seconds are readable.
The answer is **9:17**
